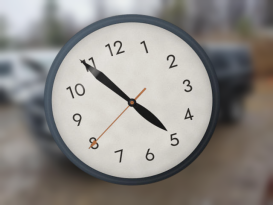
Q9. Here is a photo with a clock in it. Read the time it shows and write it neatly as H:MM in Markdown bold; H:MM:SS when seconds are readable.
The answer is **4:54:40**
